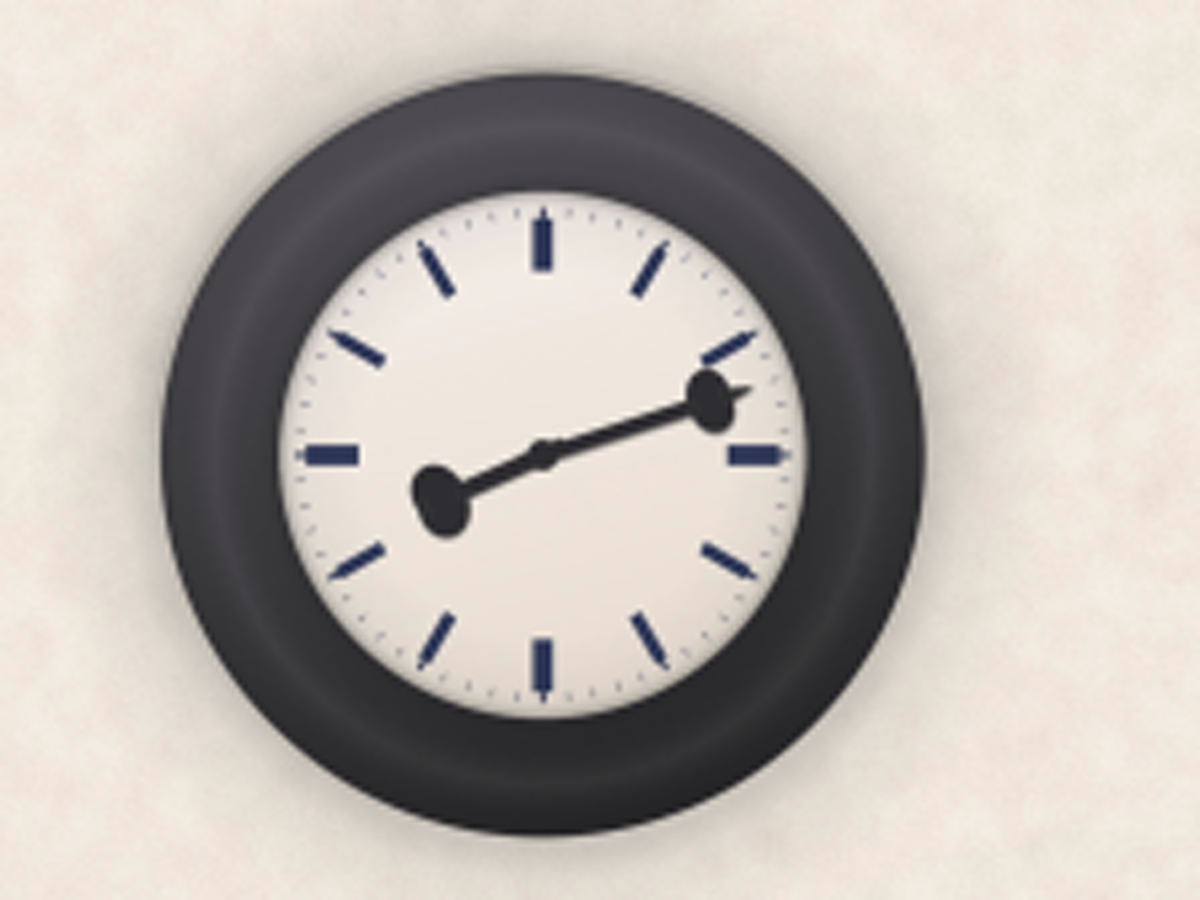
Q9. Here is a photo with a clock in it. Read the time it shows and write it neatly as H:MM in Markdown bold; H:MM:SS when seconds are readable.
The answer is **8:12**
